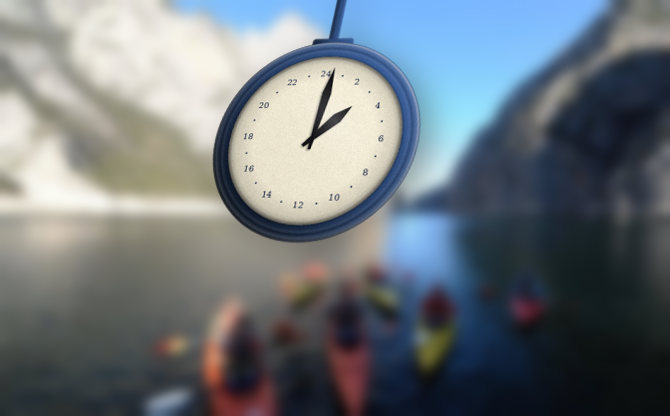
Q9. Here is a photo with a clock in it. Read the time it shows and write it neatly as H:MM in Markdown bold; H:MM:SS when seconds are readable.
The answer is **3:01**
